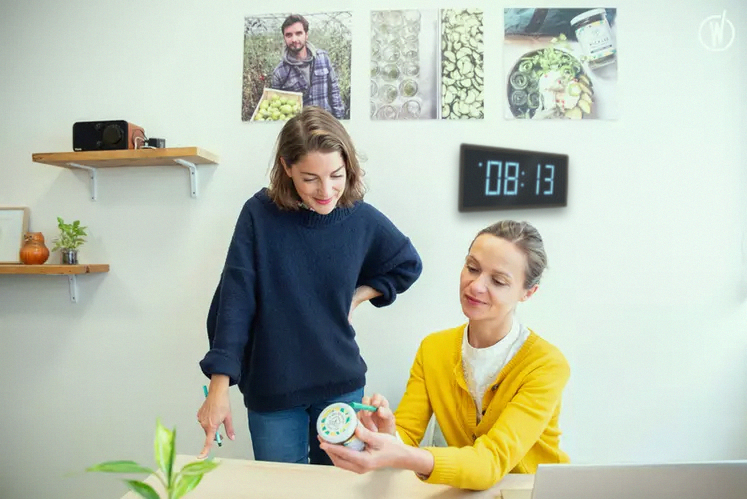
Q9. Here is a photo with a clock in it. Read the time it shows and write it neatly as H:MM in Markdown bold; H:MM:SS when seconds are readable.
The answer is **8:13**
